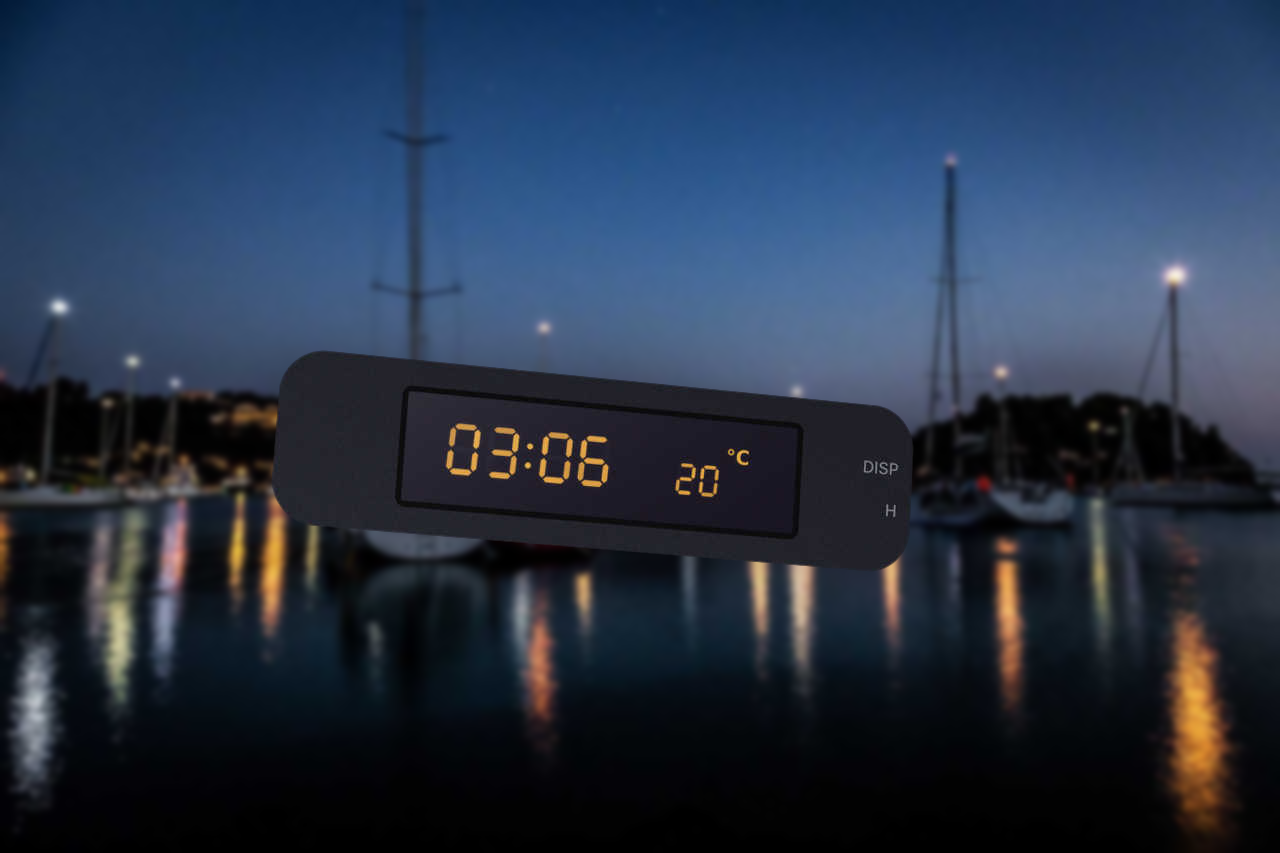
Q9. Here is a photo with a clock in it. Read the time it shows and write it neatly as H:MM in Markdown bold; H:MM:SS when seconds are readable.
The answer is **3:06**
